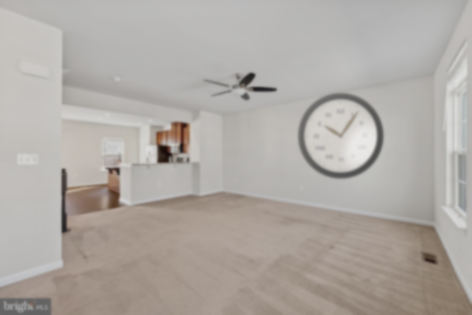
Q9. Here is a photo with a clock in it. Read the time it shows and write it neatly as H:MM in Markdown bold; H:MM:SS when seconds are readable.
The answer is **10:06**
